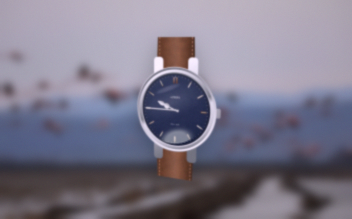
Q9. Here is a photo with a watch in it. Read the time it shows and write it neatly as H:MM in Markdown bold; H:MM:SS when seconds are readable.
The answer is **9:45**
